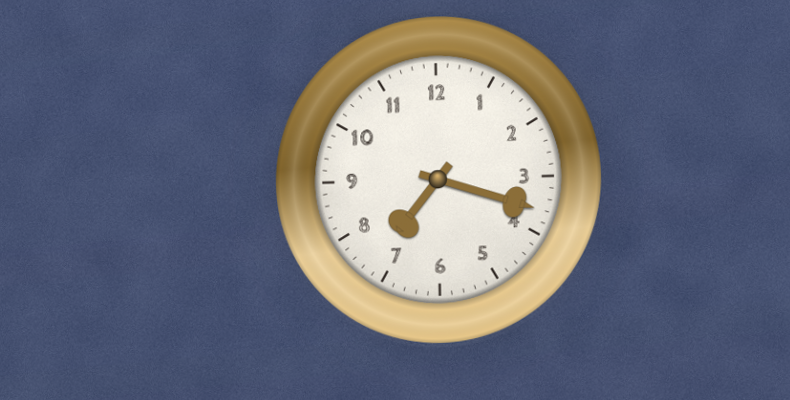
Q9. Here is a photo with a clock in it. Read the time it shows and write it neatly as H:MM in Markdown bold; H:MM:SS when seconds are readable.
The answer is **7:18**
